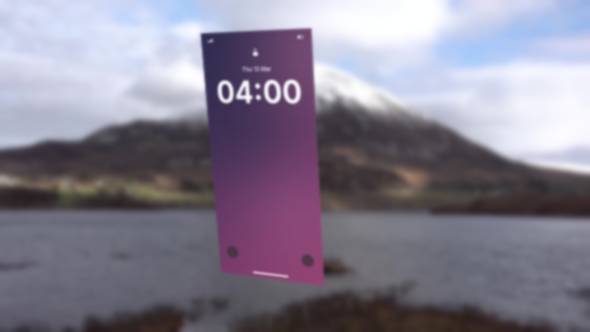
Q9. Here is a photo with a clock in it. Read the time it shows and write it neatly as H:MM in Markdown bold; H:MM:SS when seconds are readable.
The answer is **4:00**
